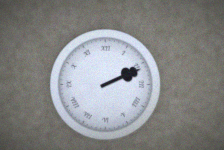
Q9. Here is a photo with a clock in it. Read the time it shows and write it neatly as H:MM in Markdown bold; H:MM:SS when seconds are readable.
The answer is **2:11**
